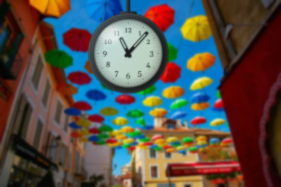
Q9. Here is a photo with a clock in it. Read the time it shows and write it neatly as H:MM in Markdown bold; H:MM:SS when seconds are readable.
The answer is **11:07**
